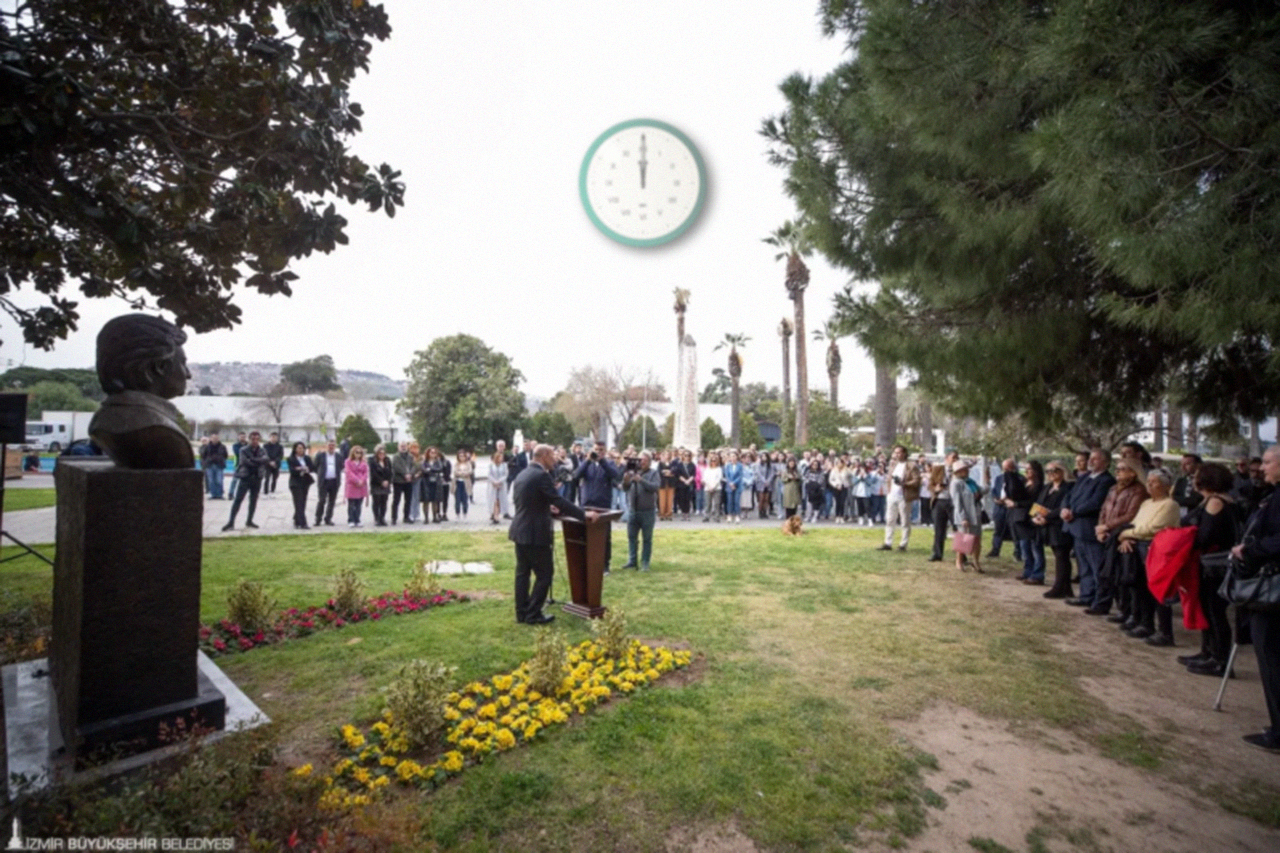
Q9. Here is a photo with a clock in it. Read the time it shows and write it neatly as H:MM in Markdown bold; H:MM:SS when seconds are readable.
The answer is **12:00**
